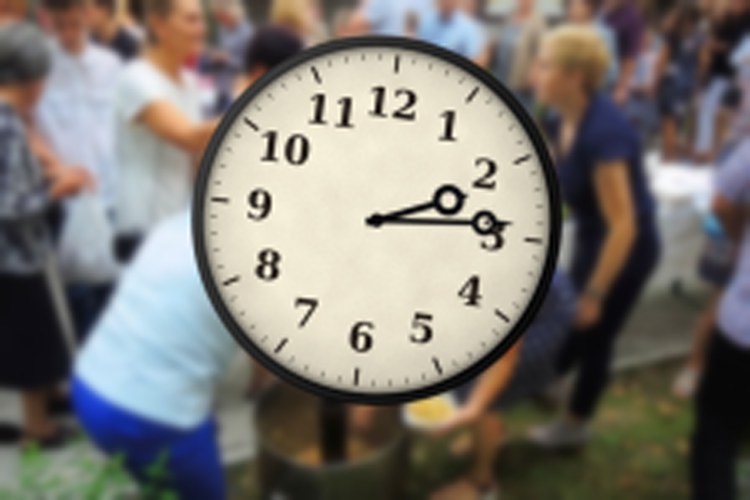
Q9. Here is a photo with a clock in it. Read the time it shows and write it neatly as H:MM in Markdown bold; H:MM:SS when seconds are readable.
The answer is **2:14**
